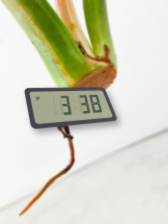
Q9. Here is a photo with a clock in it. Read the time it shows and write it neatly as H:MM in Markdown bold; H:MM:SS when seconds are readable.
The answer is **3:38**
